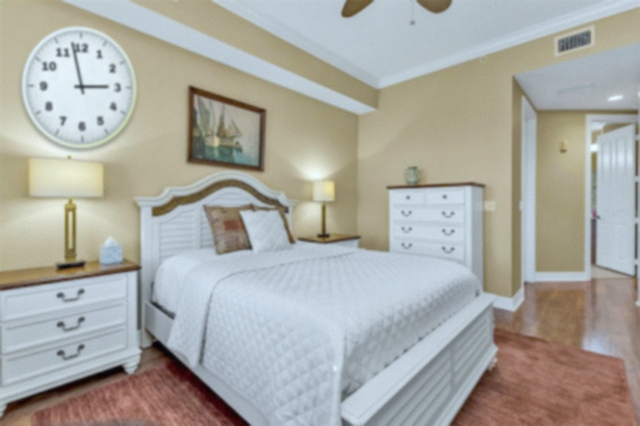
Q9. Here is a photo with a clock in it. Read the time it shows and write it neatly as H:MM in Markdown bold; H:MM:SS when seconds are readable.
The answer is **2:58**
